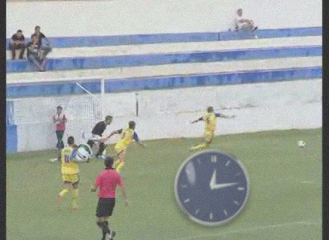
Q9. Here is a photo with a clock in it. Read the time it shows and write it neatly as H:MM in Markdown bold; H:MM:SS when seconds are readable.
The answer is **12:13**
